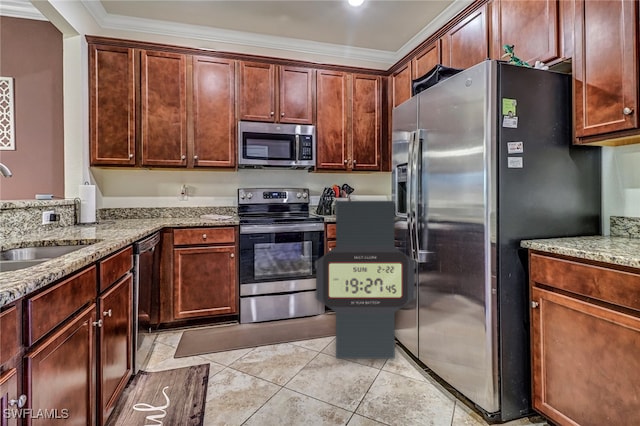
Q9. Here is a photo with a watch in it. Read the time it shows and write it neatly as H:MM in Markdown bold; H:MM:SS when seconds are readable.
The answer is **19:27:45**
